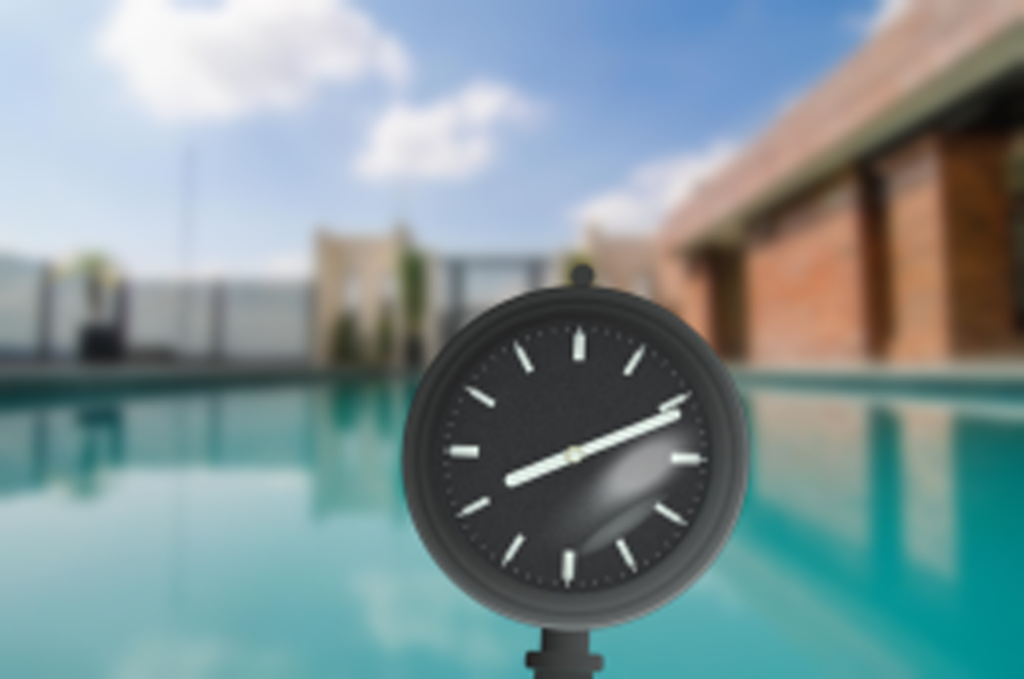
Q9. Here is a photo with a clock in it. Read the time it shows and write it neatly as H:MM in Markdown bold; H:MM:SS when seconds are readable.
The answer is **8:11**
